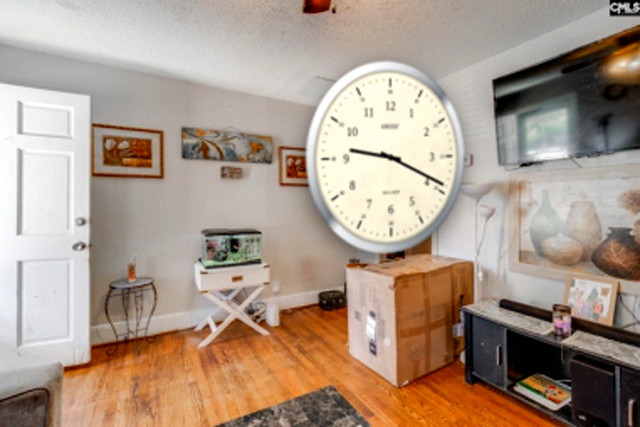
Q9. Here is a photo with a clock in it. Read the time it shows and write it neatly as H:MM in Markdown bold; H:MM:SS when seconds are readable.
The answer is **9:19**
